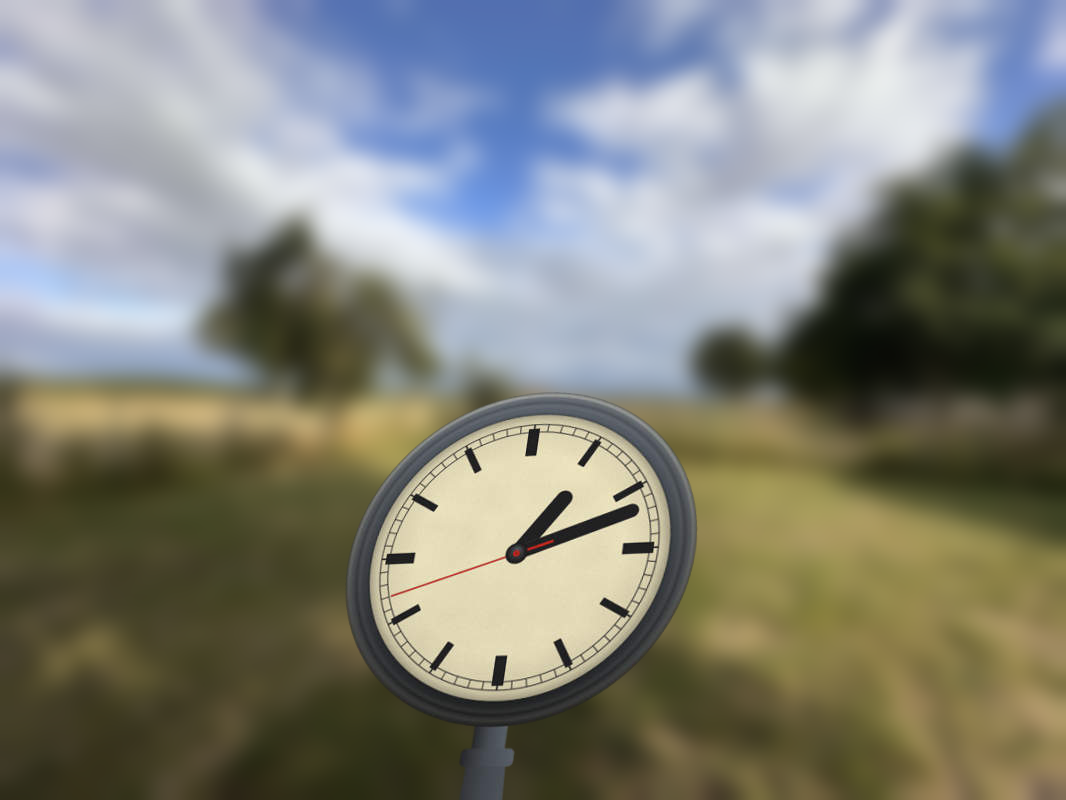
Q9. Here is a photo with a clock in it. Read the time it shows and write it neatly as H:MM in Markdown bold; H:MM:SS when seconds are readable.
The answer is **1:11:42**
